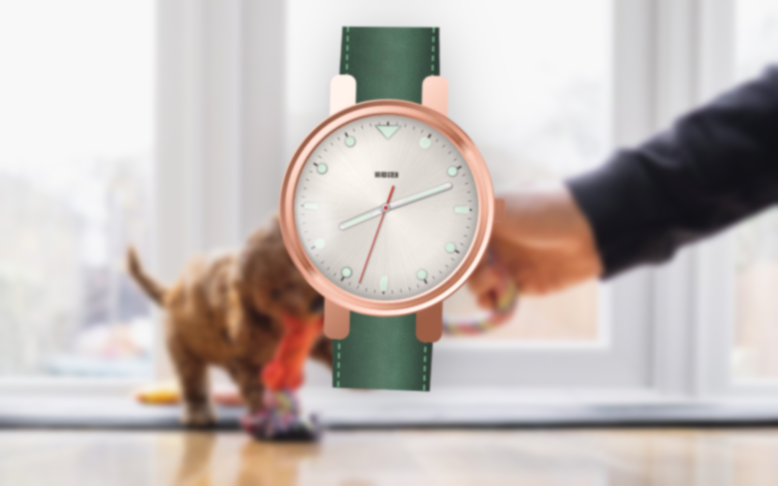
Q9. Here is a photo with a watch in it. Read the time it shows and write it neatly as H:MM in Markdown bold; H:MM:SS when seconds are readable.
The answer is **8:11:33**
